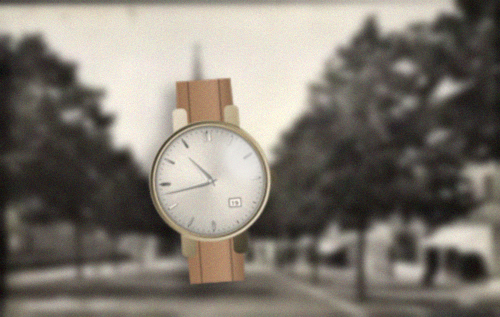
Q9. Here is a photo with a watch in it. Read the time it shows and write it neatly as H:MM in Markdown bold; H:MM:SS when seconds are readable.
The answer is **10:43**
